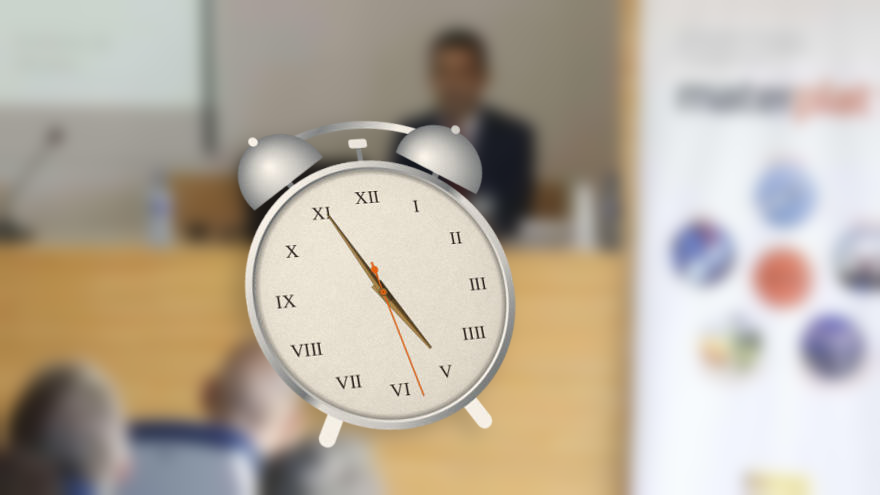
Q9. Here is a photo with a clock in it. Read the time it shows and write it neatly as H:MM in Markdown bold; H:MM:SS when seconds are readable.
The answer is **4:55:28**
